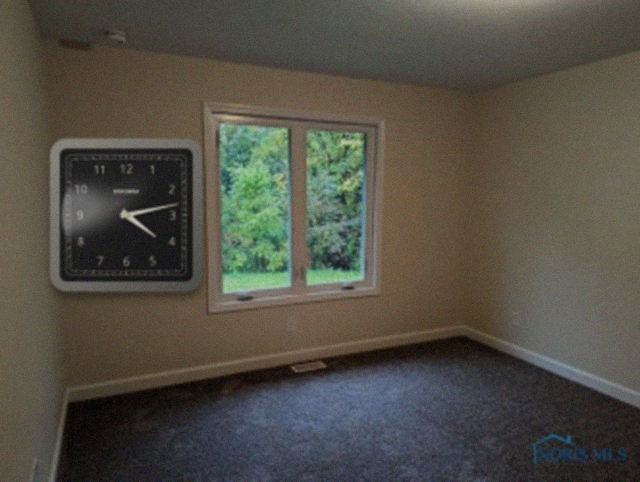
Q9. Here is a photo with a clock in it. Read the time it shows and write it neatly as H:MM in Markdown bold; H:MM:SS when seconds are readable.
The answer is **4:13**
